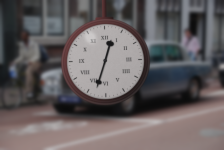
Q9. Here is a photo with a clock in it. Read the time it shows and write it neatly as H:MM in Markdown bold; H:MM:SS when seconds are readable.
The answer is **12:33**
